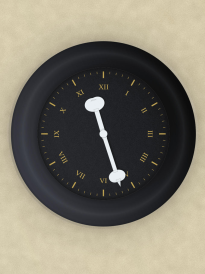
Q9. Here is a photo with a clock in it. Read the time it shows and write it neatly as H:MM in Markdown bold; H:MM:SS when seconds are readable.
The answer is **11:27**
